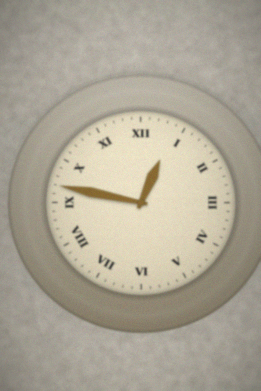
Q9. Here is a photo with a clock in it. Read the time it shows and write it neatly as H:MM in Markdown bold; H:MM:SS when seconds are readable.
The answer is **12:47**
